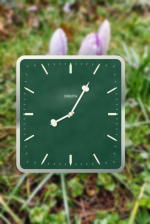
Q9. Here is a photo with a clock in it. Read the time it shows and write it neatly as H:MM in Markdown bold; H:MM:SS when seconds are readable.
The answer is **8:05**
